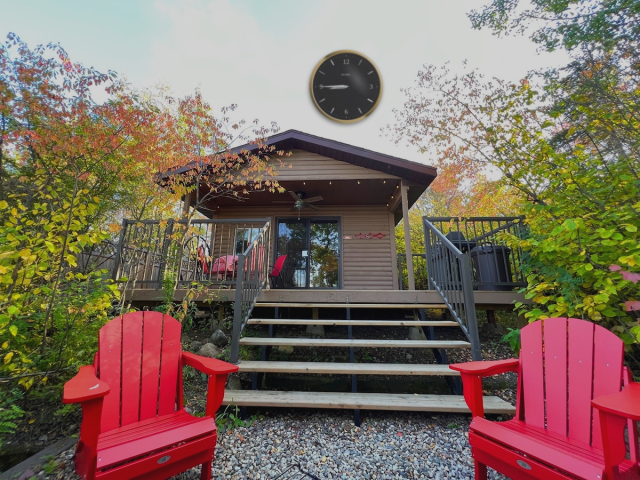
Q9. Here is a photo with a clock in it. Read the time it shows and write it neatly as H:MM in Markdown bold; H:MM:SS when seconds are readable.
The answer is **8:45**
